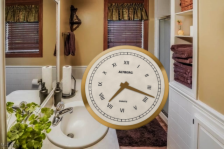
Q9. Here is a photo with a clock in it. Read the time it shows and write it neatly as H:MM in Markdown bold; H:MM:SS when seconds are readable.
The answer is **7:18**
